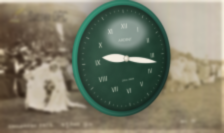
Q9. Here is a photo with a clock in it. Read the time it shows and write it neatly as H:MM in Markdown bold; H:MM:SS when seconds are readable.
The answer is **9:17**
